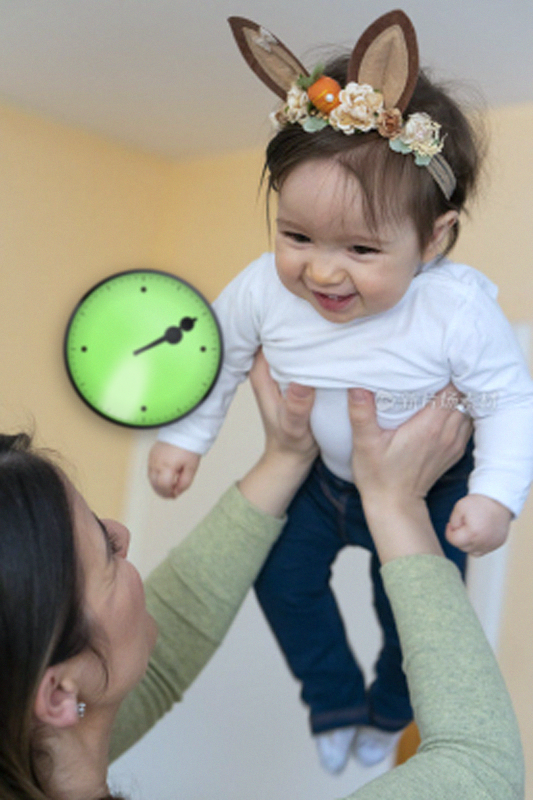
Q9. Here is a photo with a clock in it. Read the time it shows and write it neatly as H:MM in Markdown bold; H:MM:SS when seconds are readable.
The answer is **2:10**
